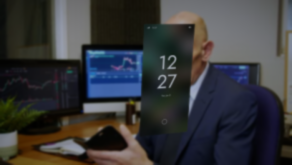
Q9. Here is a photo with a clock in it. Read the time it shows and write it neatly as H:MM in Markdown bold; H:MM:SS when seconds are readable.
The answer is **12:27**
